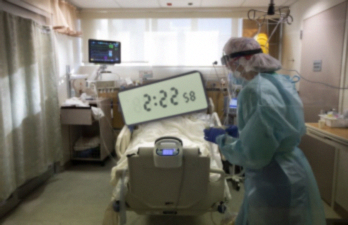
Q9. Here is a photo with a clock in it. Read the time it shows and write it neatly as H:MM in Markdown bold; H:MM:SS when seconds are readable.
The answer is **2:22**
